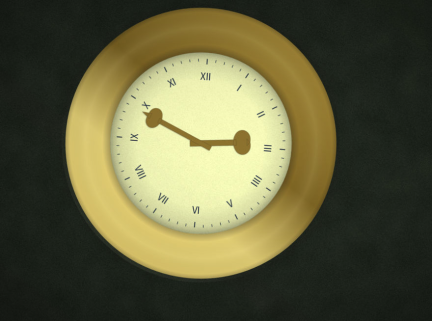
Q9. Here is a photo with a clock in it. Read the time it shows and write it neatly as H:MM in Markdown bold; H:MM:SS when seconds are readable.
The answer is **2:49**
